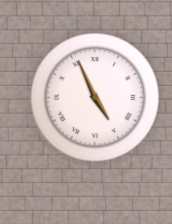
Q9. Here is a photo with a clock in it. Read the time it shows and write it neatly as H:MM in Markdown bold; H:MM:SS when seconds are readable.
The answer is **4:56**
